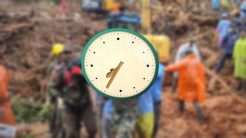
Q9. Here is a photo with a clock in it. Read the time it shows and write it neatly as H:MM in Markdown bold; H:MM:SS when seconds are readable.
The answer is **7:35**
